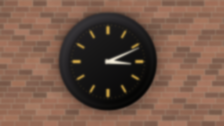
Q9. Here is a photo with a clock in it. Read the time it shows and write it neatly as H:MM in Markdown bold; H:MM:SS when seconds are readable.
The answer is **3:11**
